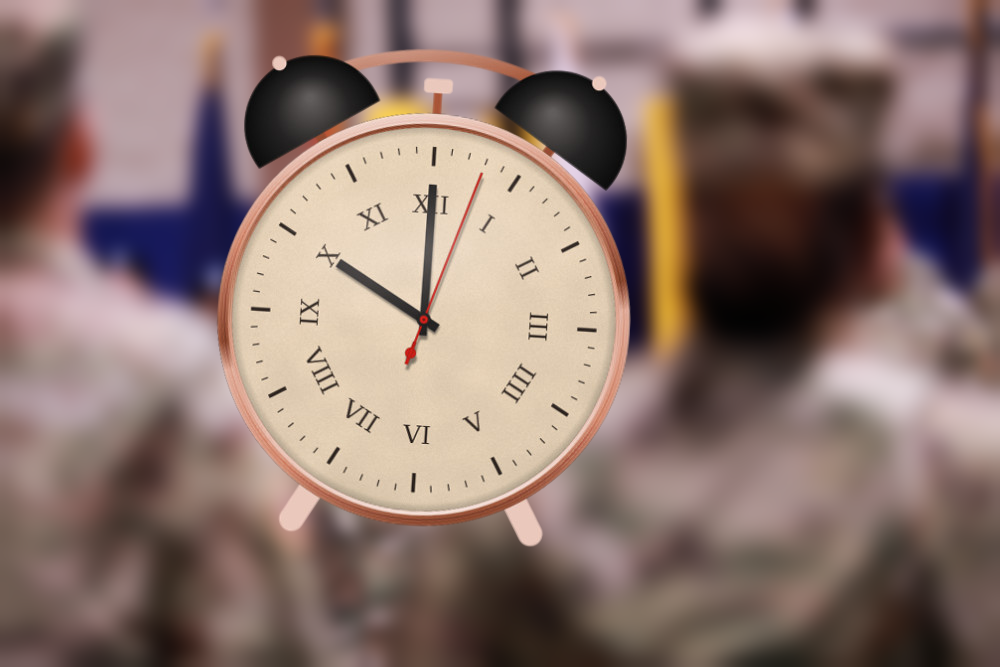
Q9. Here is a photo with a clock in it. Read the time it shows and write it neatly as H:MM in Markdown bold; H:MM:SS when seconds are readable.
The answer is **10:00:03**
